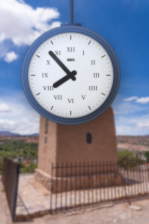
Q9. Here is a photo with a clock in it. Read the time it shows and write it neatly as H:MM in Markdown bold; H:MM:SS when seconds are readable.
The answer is **7:53**
